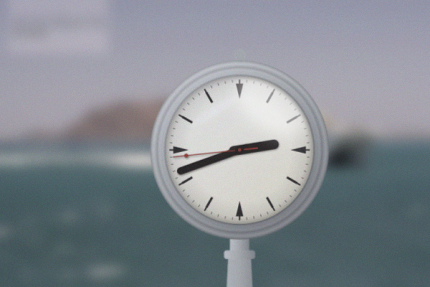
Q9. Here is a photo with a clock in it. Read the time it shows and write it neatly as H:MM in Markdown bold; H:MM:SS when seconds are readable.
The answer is **2:41:44**
